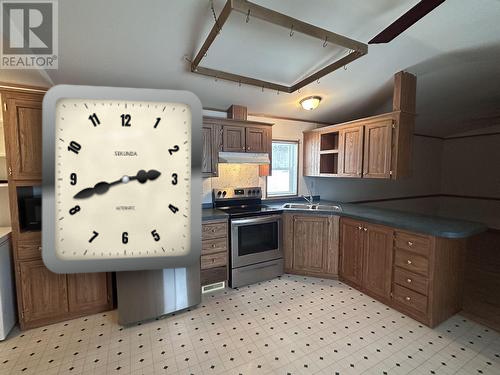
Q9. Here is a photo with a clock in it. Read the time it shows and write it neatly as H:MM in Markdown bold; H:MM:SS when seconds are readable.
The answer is **2:42**
